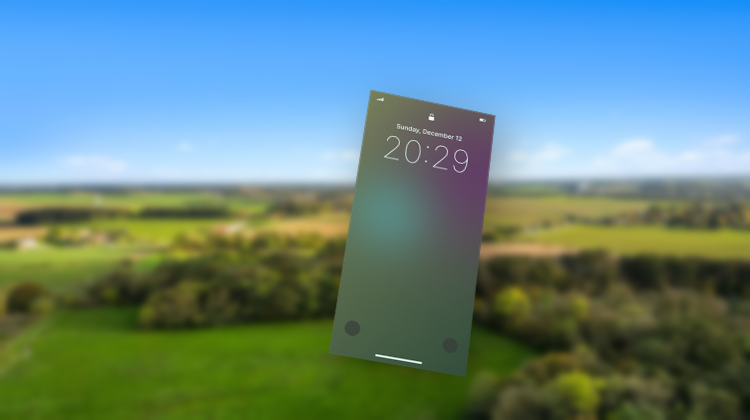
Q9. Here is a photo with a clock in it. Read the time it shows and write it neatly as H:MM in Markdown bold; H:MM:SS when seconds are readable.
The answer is **20:29**
